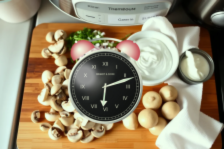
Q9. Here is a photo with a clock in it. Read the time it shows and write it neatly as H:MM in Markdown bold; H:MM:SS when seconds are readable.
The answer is **6:12**
